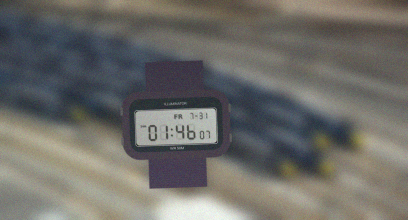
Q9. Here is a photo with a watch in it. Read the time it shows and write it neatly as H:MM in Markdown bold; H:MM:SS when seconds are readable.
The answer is **1:46:07**
